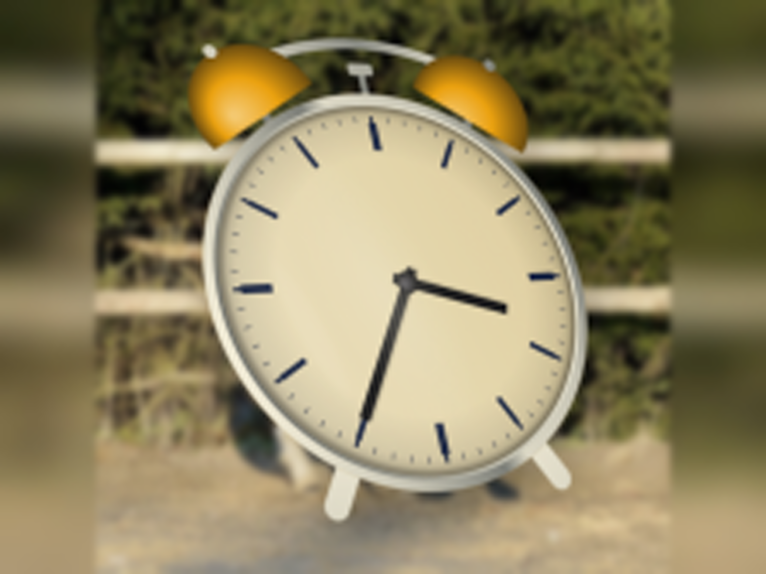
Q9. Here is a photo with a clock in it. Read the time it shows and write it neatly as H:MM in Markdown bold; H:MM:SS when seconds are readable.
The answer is **3:35**
